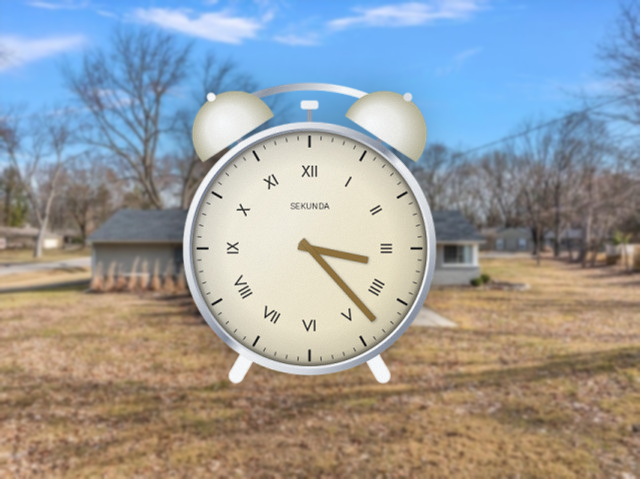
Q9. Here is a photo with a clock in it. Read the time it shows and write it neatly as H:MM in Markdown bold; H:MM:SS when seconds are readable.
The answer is **3:23**
